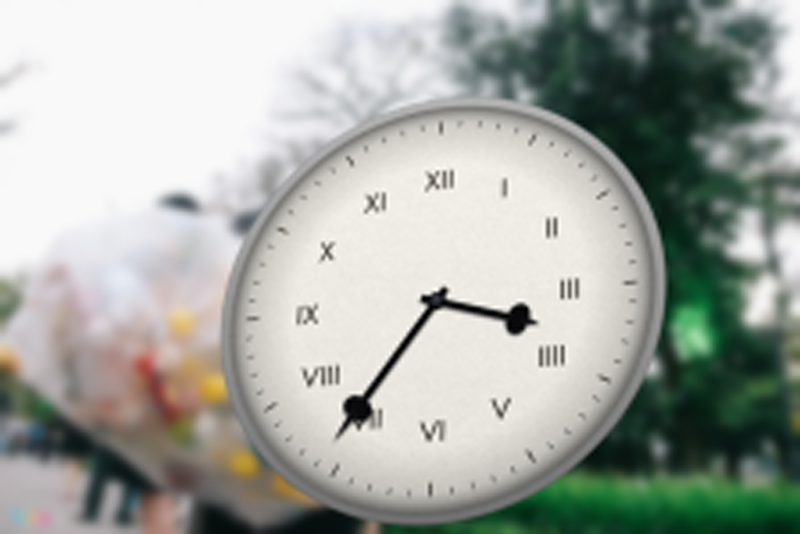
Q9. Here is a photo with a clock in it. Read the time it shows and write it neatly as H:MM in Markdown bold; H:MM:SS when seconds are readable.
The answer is **3:36**
